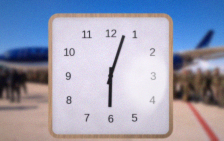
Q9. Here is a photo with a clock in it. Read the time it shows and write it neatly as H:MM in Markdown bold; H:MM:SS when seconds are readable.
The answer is **6:03**
